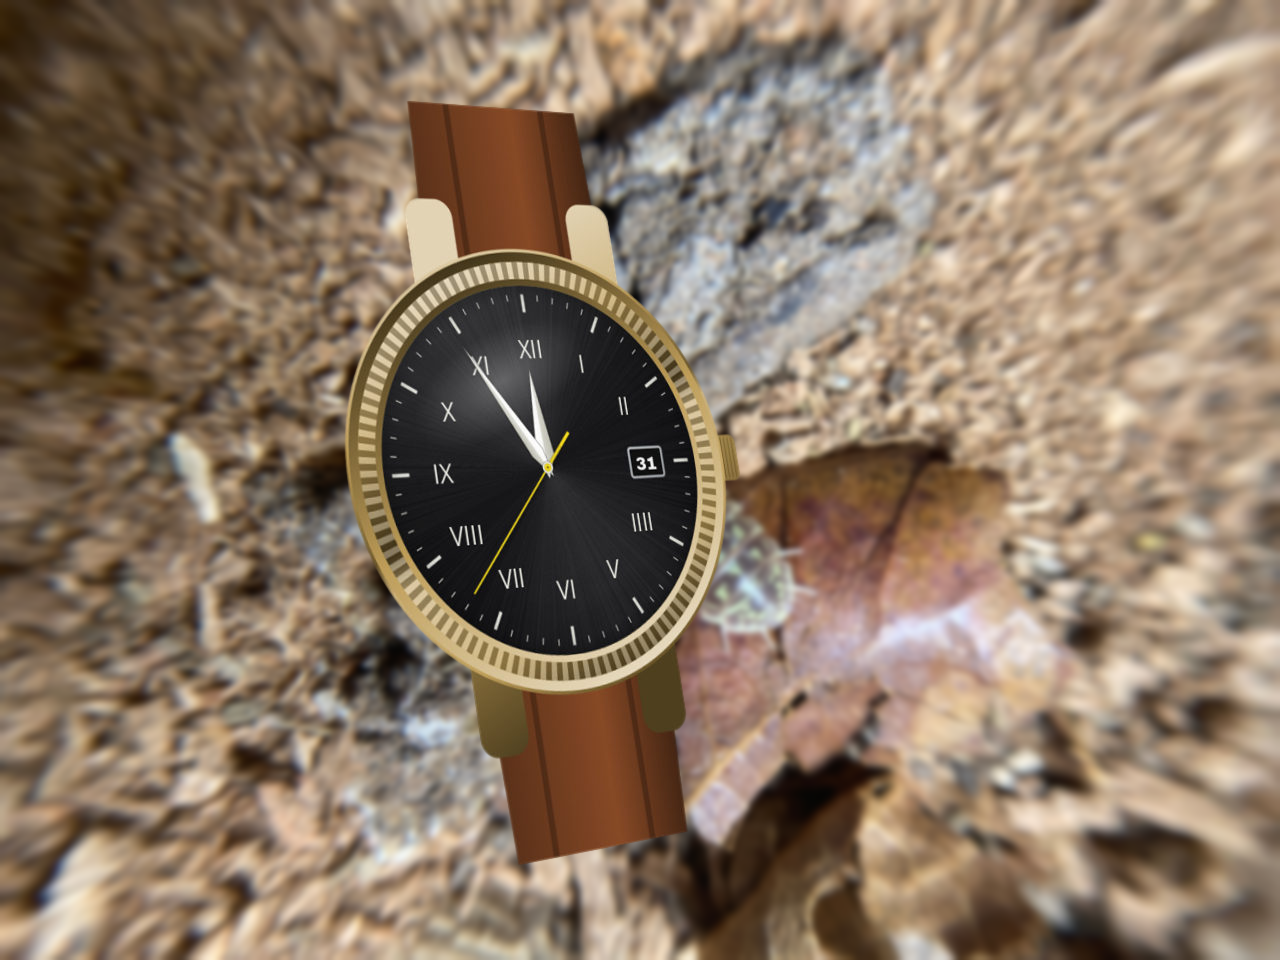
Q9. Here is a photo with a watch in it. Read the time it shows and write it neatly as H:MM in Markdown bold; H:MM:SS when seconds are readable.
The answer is **11:54:37**
